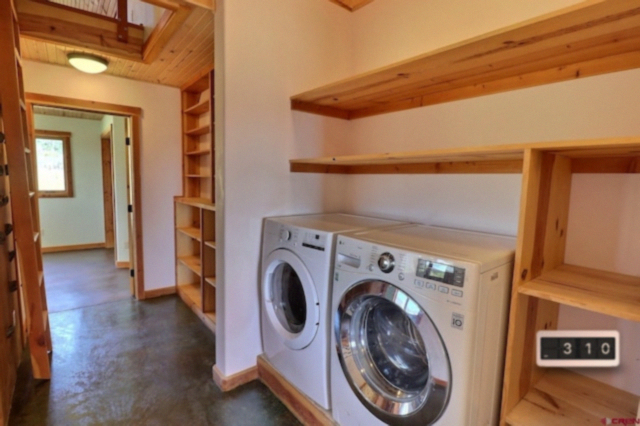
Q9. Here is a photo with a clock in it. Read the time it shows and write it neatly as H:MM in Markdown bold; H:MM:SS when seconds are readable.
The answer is **3:10**
